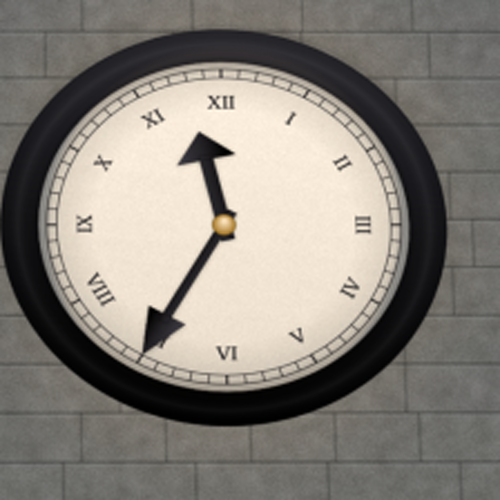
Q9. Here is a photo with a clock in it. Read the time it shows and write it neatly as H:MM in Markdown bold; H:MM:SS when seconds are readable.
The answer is **11:35**
